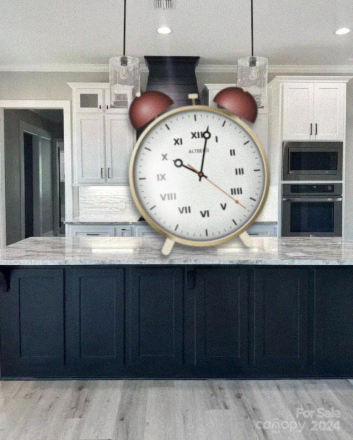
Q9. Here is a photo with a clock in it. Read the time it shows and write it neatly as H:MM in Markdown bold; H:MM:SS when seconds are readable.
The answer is **10:02:22**
